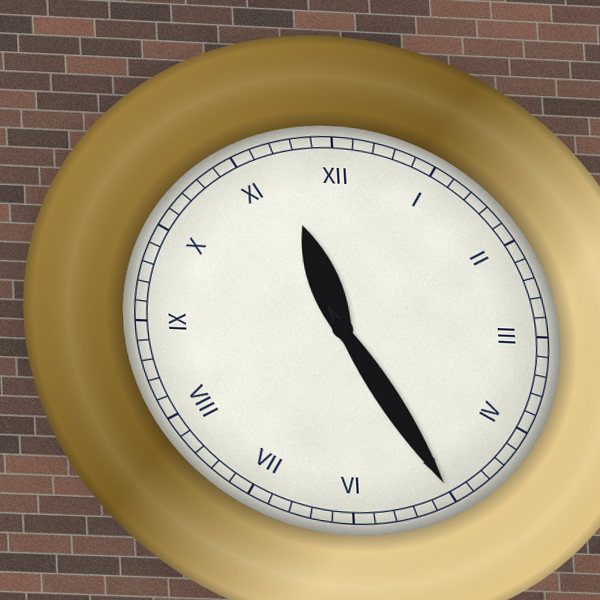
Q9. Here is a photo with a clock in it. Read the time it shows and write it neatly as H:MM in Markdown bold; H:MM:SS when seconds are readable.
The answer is **11:25**
